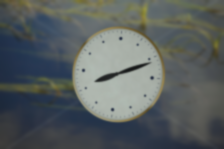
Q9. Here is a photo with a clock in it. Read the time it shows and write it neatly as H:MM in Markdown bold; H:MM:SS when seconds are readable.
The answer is **8:11**
